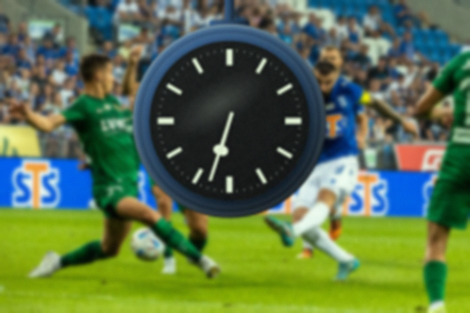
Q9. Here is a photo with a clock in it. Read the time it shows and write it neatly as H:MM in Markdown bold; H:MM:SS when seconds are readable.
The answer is **6:33**
